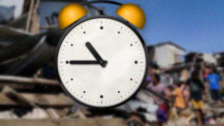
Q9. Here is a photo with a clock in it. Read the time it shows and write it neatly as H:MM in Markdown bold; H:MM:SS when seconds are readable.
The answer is **10:45**
